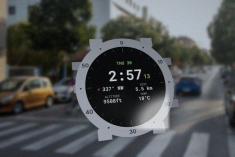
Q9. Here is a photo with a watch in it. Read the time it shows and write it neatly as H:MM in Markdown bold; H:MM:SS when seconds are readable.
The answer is **2:57**
